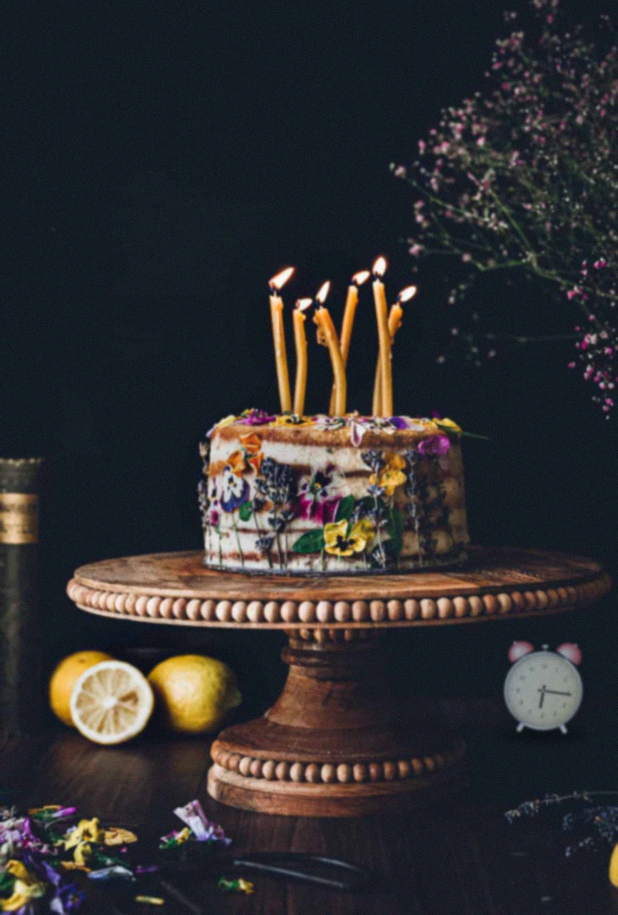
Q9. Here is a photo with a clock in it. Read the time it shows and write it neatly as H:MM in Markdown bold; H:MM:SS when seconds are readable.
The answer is **6:16**
